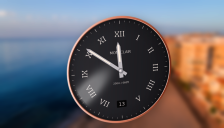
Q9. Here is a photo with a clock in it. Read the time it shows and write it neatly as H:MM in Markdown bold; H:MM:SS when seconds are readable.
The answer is **11:51**
